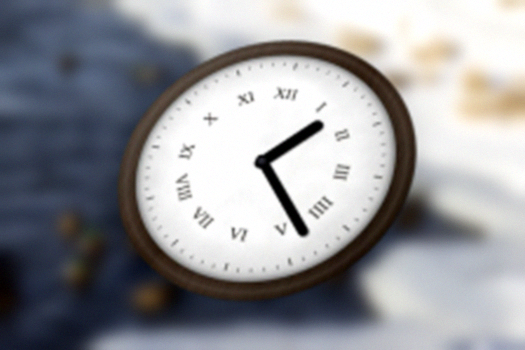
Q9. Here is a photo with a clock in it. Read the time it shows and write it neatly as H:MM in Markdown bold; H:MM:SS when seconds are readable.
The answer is **1:23**
